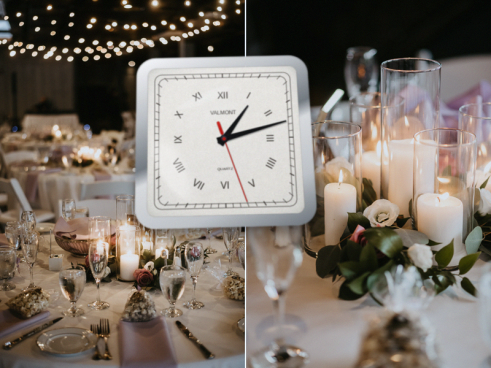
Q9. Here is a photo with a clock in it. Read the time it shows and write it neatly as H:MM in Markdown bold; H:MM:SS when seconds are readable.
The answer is **1:12:27**
